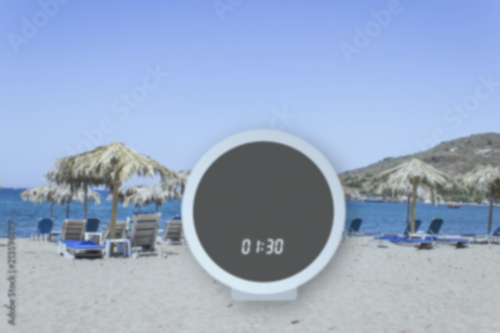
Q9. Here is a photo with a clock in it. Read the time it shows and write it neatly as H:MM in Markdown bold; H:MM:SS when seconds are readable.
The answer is **1:30**
